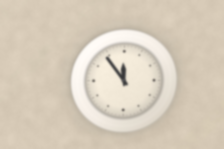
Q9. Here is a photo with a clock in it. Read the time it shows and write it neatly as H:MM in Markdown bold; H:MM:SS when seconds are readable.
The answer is **11:54**
